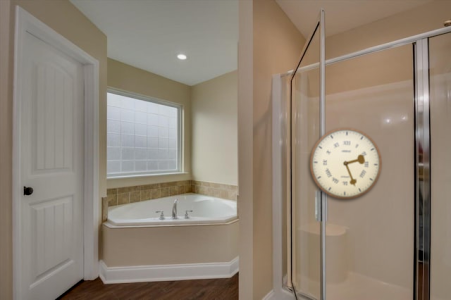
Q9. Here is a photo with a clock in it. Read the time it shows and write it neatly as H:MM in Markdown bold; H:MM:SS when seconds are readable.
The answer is **2:26**
